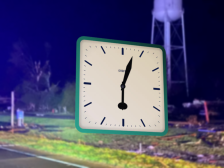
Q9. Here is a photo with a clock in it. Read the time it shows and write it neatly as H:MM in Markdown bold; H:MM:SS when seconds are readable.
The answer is **6:03**
